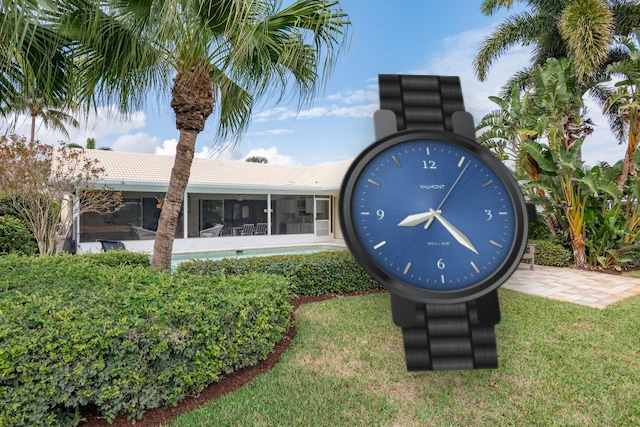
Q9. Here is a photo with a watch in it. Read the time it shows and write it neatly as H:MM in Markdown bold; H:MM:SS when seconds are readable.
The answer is **8:23:06**
